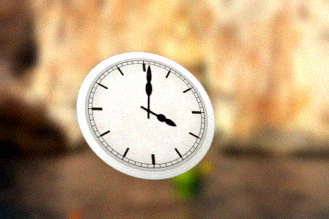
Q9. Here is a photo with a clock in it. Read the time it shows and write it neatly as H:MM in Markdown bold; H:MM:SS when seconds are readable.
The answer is **4:01**
